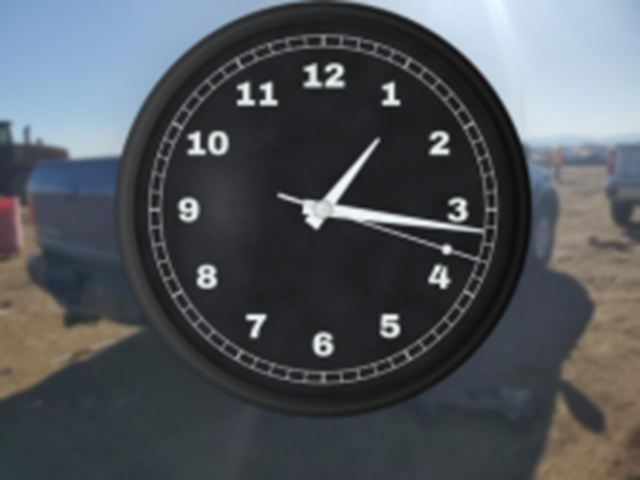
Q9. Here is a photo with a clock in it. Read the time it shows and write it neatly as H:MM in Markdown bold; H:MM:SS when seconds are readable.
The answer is **1:16:18**
